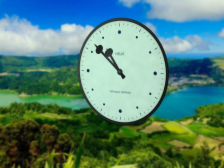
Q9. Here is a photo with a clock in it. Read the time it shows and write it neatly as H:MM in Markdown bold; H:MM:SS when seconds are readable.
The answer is **10:52**
